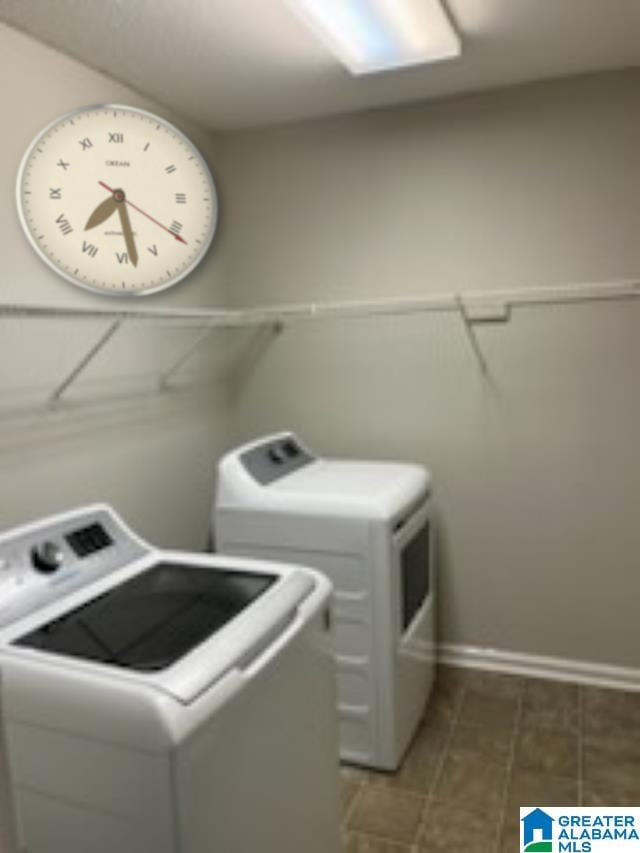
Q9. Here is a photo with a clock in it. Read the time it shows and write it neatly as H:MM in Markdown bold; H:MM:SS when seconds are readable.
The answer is **7:28:21**
